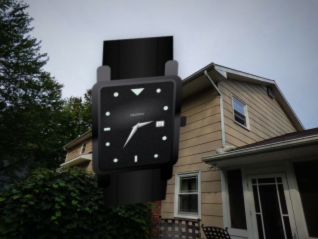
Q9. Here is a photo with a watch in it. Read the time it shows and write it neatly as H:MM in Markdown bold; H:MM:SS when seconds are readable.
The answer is **2:35**
